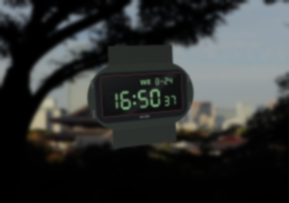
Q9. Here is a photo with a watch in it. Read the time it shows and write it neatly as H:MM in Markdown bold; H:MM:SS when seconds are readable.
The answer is **16:50**
